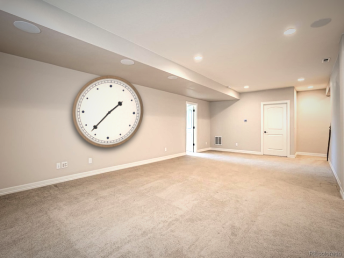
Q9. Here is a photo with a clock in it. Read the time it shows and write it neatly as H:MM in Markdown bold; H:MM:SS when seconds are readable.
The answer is **1:37**
